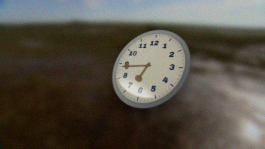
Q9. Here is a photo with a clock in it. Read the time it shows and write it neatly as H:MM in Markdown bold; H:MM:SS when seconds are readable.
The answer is **6:44**
